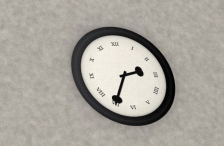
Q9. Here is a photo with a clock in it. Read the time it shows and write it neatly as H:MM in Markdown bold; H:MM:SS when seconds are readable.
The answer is **2:35**
